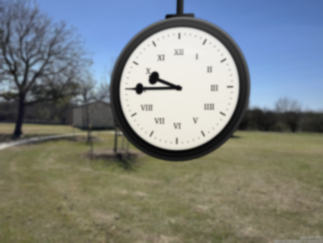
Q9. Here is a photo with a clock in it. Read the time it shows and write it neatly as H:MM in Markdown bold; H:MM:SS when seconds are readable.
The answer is **9:45**
